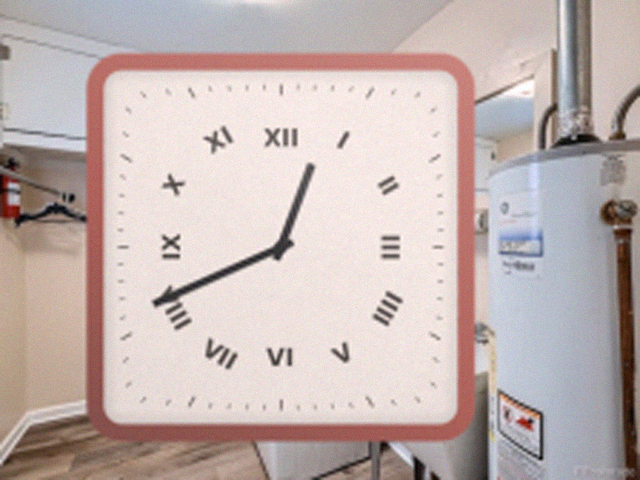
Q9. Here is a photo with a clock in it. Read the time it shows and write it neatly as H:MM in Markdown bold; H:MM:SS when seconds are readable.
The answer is **12:41**
